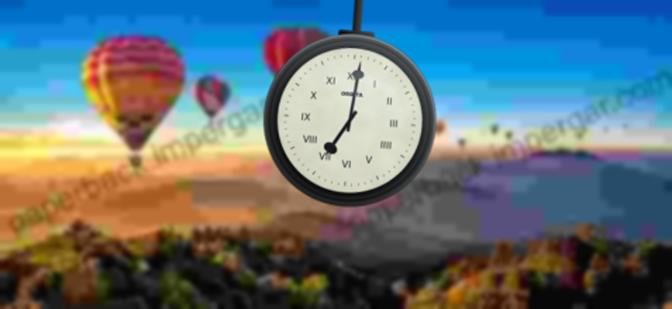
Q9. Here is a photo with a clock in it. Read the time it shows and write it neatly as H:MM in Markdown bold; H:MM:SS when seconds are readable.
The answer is **7:01**
